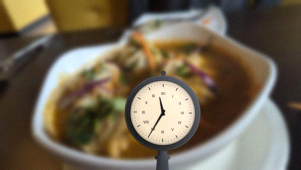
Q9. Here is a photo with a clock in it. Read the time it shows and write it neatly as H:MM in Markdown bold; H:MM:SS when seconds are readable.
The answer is **11:35**
